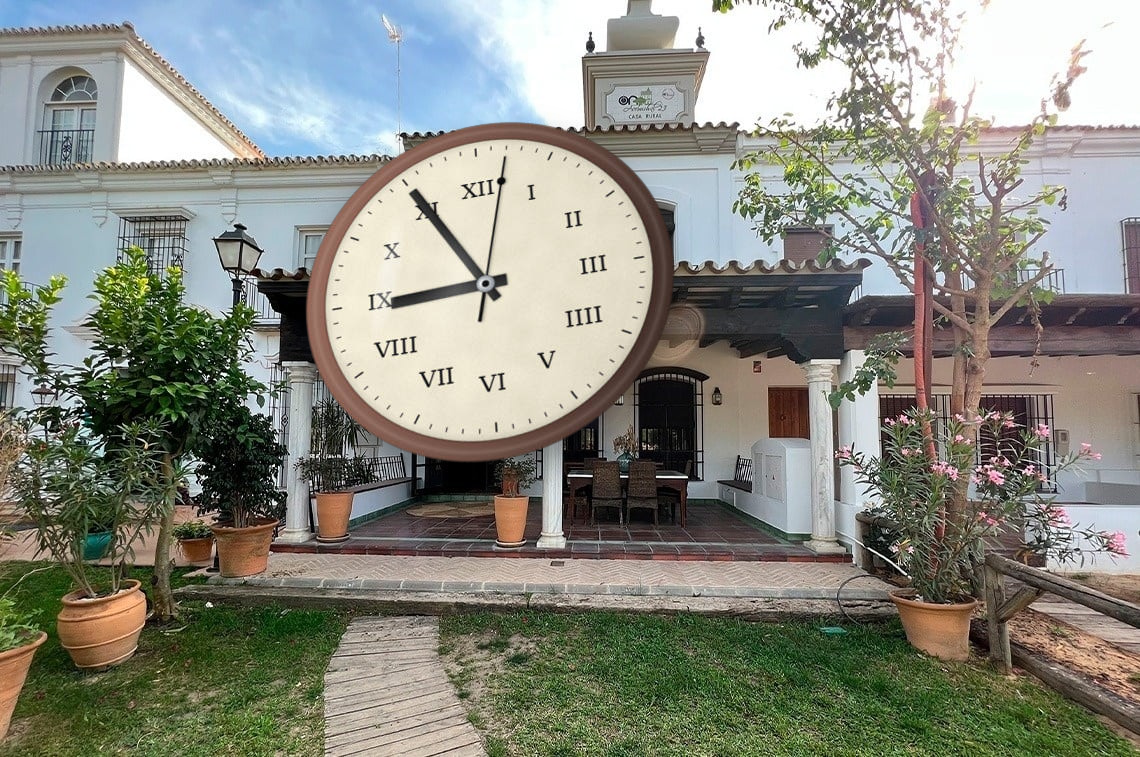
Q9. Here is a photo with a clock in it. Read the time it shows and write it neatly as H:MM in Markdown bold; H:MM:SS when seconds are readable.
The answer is **8:55:02**
